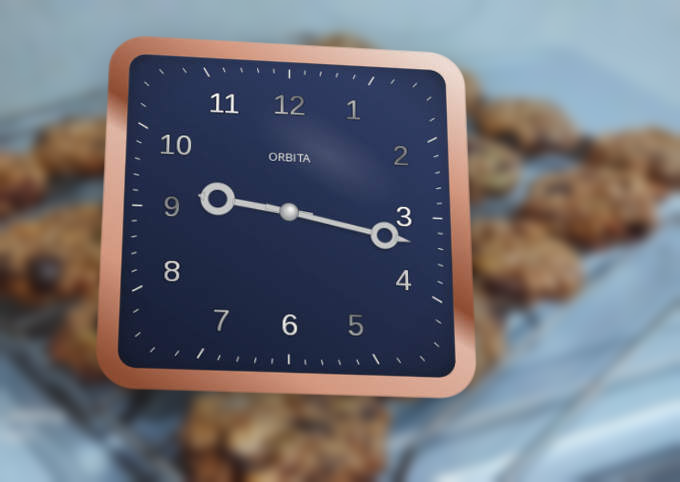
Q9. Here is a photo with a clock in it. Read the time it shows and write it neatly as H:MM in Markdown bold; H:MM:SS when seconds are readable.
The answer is **9:17**
